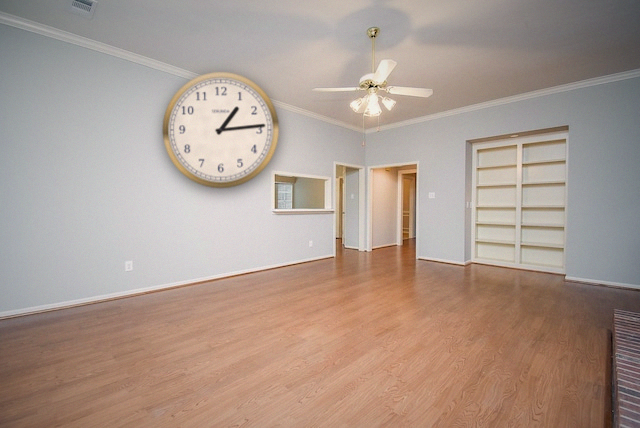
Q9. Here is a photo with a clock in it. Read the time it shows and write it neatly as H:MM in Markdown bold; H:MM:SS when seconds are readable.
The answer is **1:14**
